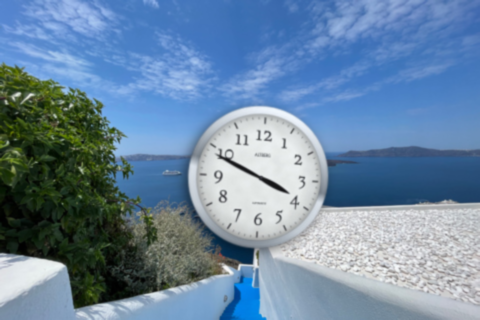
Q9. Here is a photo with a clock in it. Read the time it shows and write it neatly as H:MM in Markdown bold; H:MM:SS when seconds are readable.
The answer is **3:49**
